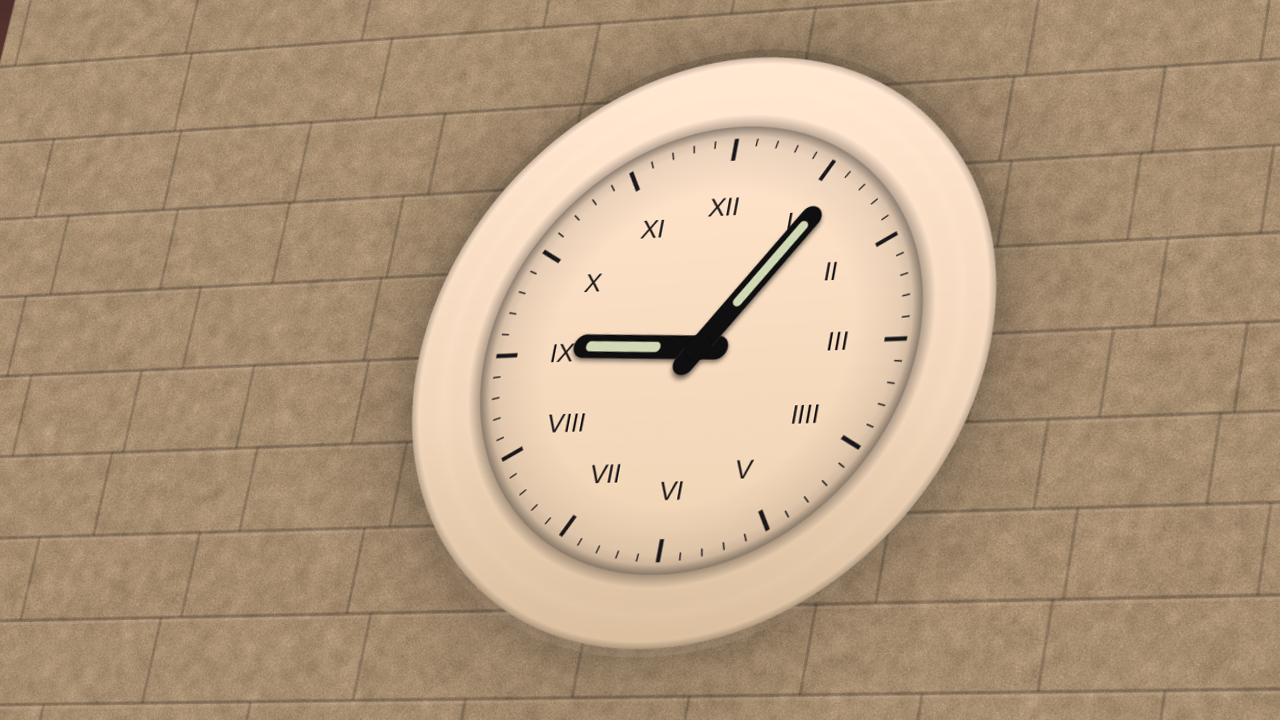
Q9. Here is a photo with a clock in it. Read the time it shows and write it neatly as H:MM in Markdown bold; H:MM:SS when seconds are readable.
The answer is **9:06**
